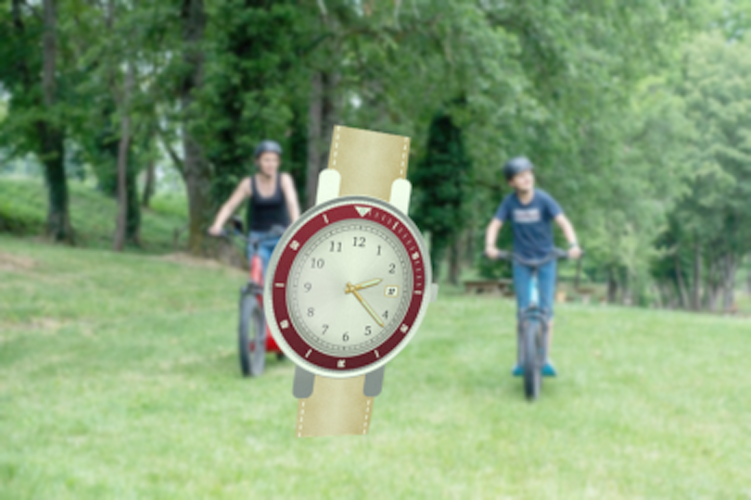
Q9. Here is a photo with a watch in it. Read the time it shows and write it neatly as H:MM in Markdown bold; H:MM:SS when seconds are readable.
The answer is **2:22**
